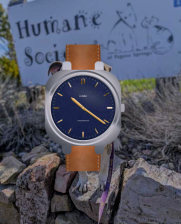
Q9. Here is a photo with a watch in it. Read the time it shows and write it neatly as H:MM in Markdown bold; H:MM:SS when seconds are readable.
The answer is **10:21**
